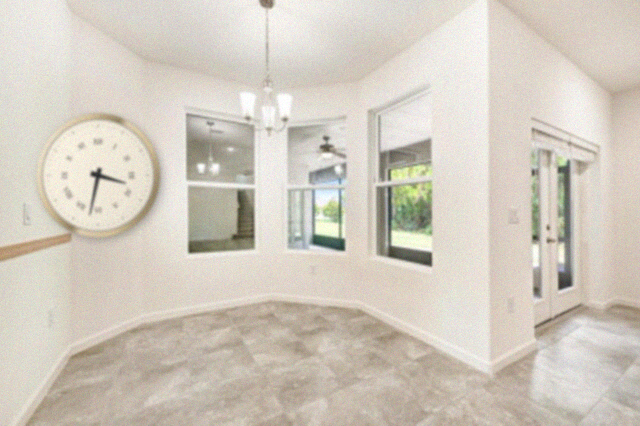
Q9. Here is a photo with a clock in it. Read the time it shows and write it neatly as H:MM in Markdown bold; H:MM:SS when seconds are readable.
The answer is **3:32**
